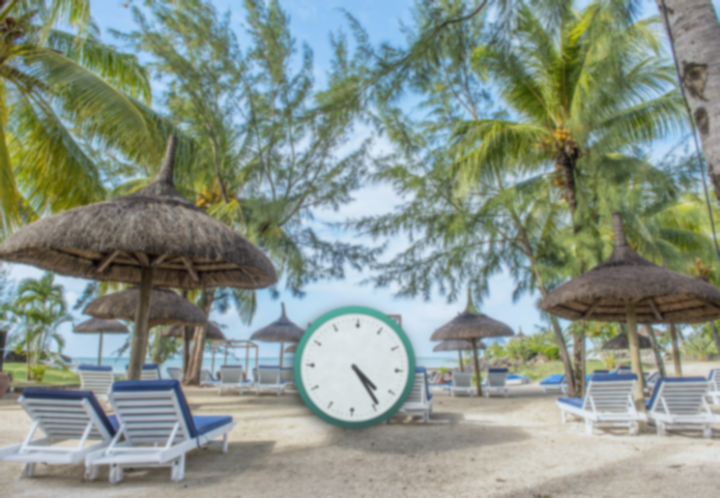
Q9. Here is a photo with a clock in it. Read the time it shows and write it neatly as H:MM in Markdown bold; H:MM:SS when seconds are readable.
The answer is **4:24**
